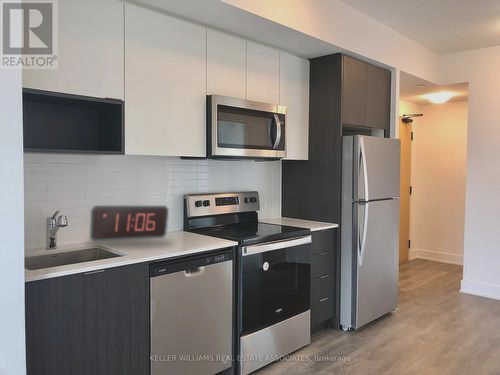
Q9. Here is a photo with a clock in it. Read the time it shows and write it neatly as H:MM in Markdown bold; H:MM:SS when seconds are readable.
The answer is **11:06**
